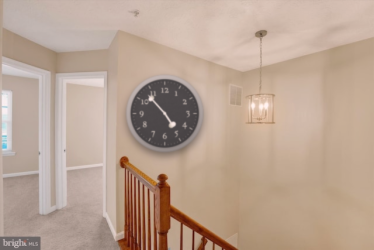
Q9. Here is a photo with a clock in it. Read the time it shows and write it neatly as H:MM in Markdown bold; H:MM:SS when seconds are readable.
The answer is **4:53**
